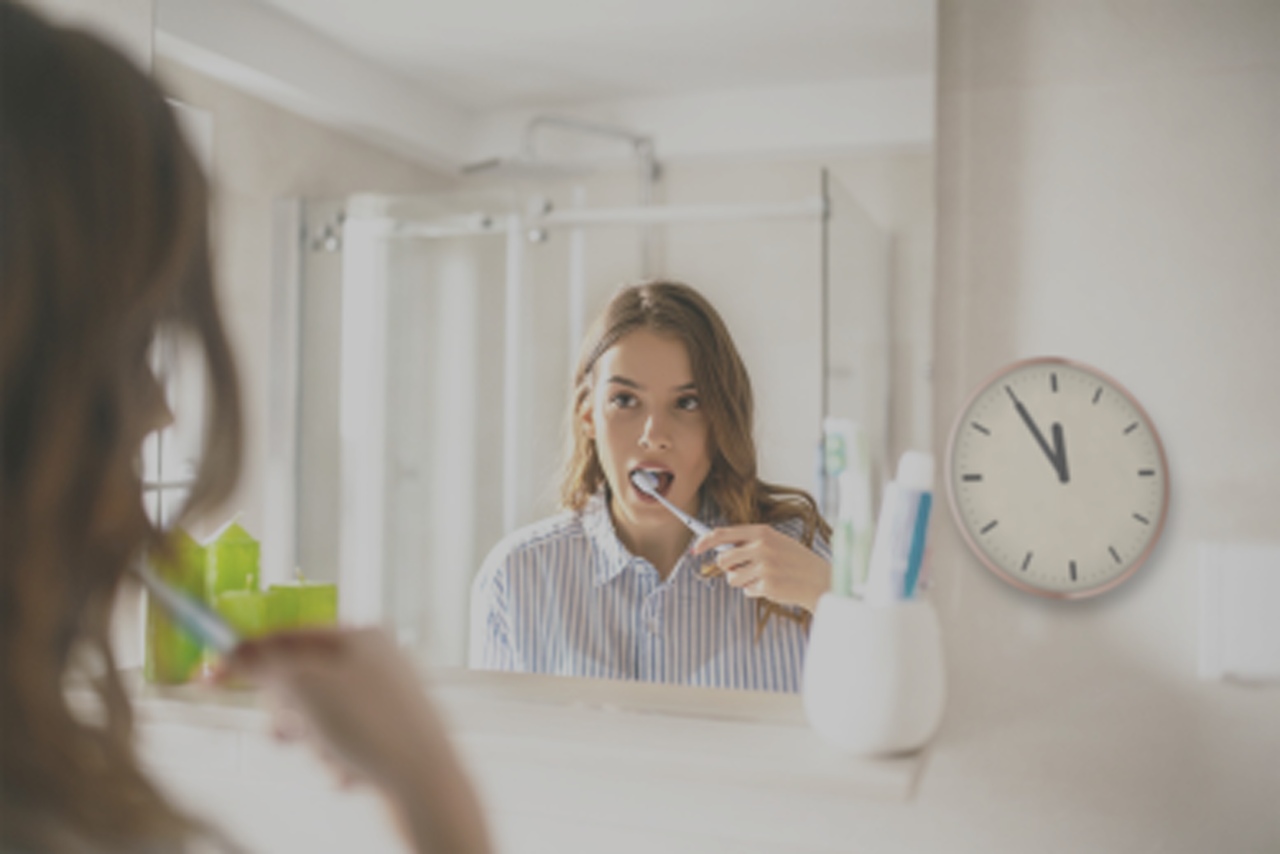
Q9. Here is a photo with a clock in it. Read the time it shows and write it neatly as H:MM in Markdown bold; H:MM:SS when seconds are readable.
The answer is **11:55**
